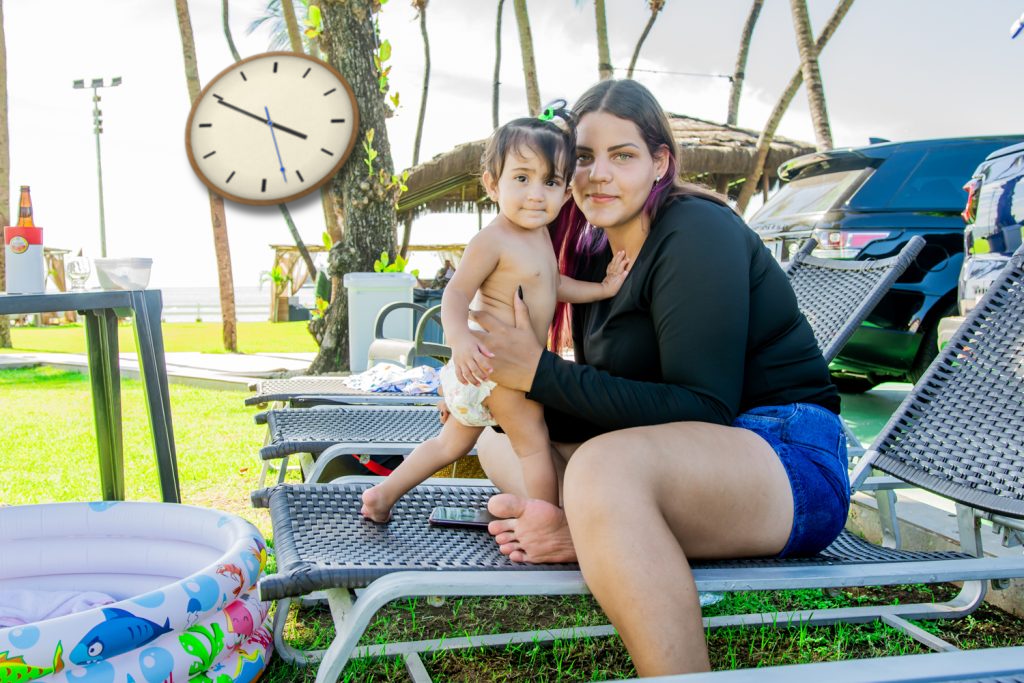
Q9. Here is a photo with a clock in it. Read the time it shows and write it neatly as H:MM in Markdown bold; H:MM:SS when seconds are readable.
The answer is **3:49:27**
